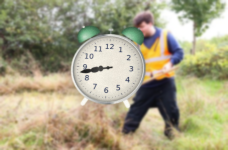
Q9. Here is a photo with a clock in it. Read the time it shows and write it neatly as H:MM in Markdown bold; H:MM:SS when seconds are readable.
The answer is **8:43**
